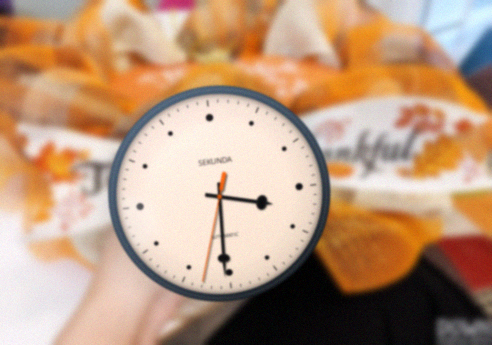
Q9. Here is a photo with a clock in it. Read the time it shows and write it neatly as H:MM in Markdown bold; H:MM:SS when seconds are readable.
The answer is **3:30:33**
